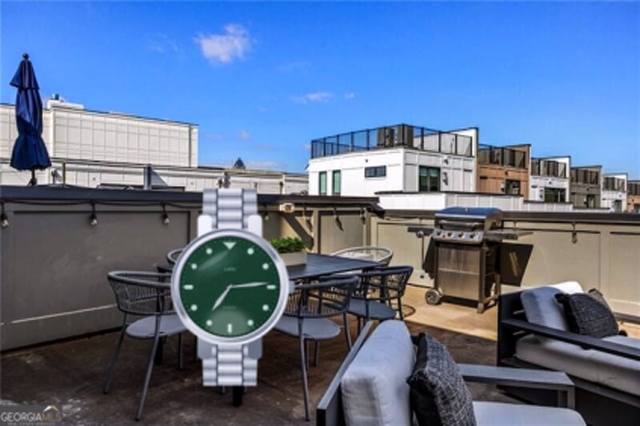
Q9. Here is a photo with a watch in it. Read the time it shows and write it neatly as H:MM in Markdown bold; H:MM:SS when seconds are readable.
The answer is **7:14**
